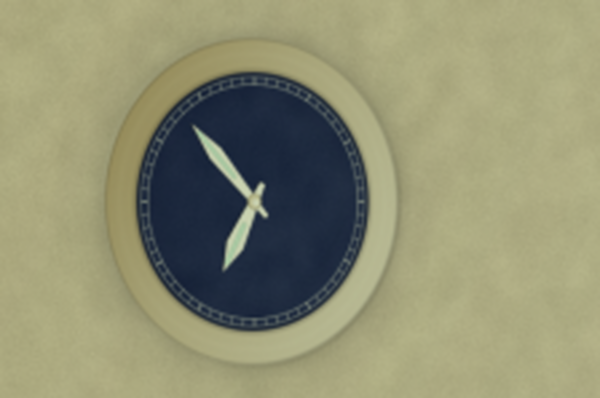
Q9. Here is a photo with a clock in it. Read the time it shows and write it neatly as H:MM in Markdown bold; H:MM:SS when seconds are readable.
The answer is **6:53**
